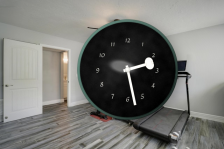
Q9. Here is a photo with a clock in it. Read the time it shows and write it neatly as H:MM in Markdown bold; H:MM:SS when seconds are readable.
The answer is **2:28**
